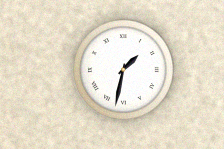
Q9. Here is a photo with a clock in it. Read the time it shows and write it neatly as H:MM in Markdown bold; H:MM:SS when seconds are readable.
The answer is **1:32**
